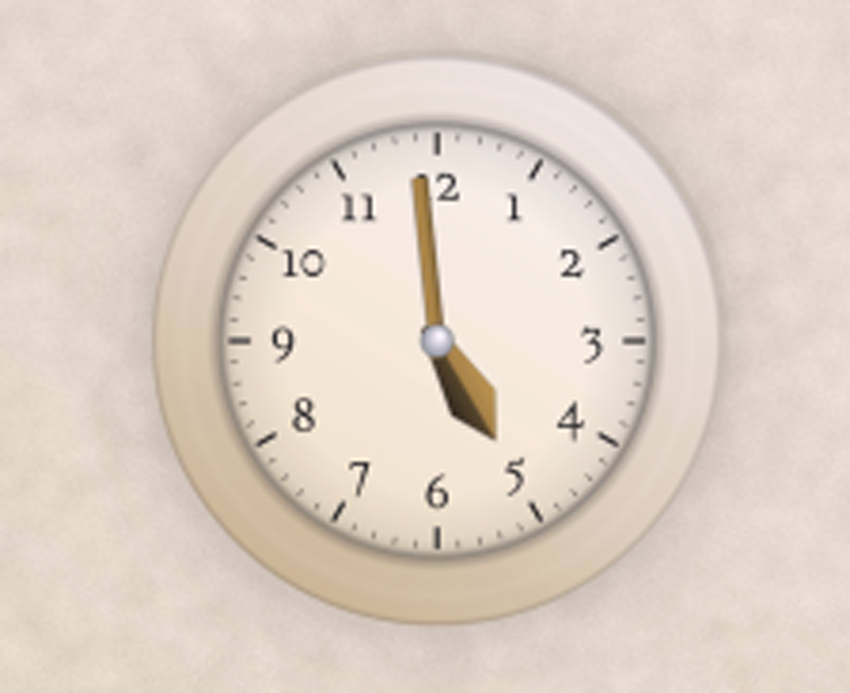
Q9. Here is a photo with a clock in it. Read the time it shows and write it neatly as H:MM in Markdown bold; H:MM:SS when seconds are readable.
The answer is **4:59**
